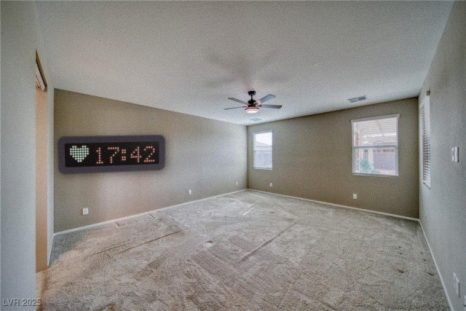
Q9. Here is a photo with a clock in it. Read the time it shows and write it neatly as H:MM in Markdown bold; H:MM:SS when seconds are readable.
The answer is **17:42**
